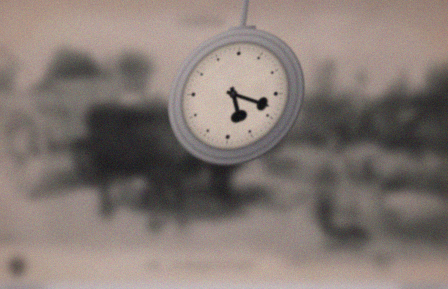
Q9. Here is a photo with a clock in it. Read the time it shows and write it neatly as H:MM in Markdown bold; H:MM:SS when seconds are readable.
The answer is **5:18**
